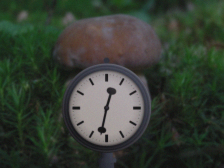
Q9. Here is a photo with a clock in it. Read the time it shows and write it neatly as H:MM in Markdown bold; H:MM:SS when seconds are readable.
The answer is **12:32**
